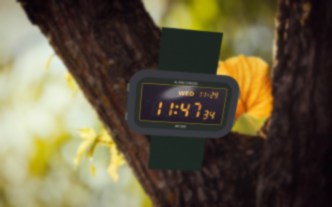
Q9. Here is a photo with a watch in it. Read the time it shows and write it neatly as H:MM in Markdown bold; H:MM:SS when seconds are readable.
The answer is **11:47**
